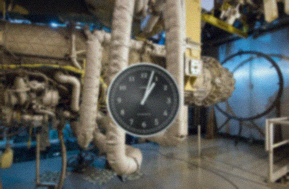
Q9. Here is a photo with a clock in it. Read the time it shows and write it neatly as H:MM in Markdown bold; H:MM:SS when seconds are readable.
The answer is **1:03**
